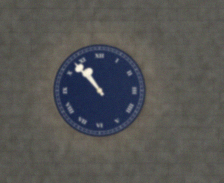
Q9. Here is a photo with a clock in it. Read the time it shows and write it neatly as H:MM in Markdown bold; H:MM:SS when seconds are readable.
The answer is **10:53**
